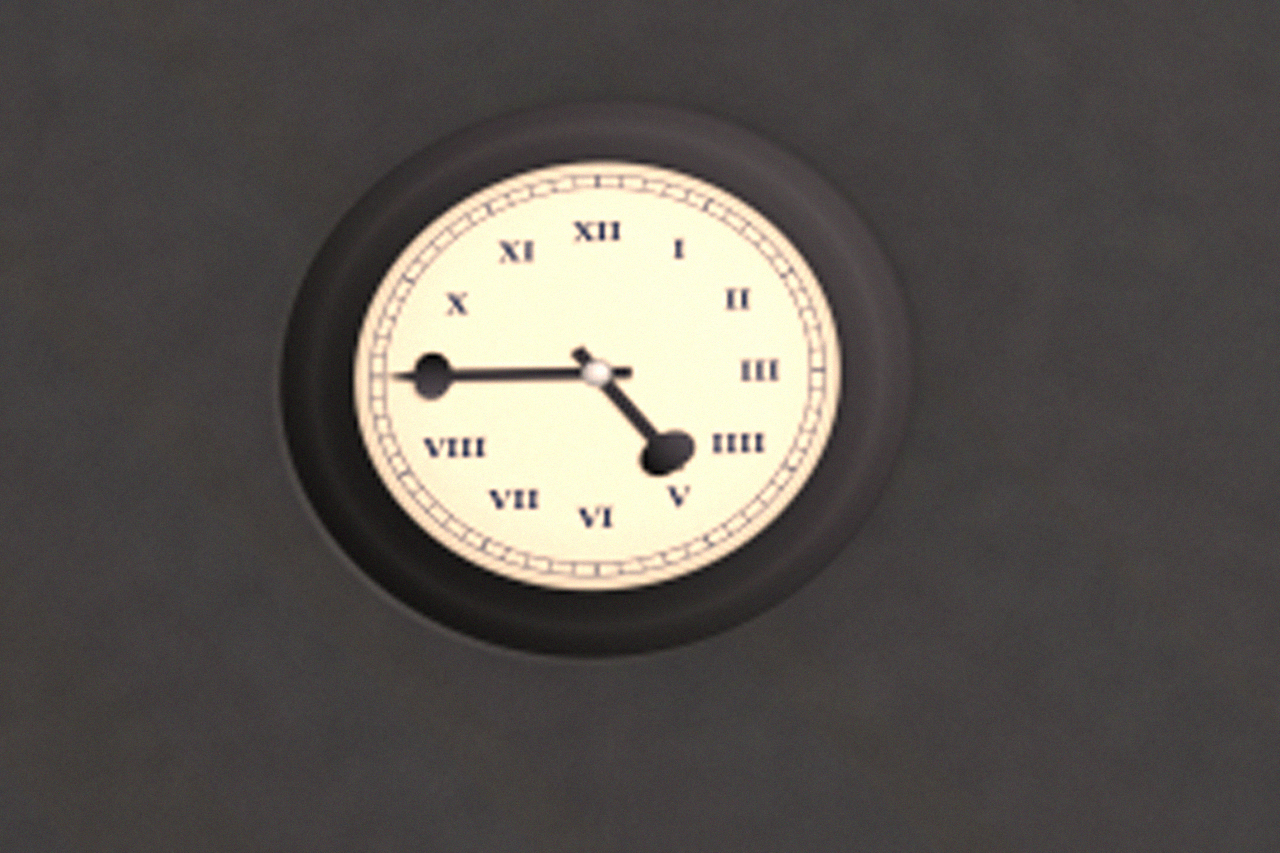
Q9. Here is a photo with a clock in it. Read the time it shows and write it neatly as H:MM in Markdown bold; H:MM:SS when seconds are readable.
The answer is **4:45**
